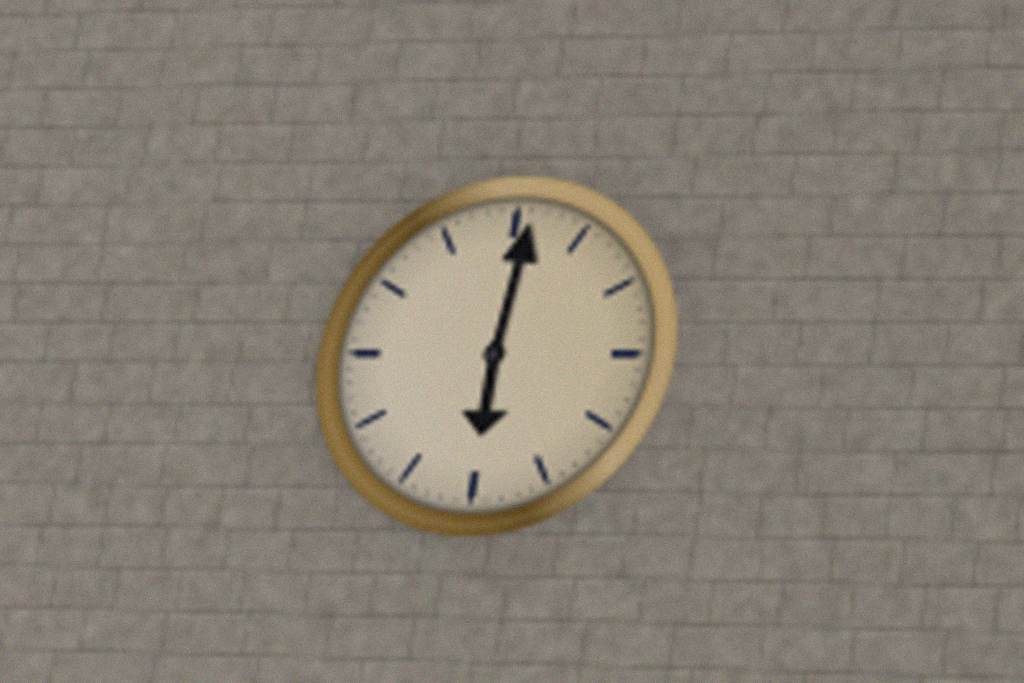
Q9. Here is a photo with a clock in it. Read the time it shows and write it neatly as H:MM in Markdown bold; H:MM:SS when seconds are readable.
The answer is **6:01**
